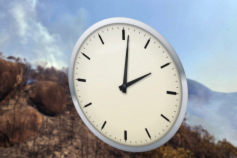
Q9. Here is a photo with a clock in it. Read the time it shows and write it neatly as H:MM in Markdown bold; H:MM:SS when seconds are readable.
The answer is **2:01**
